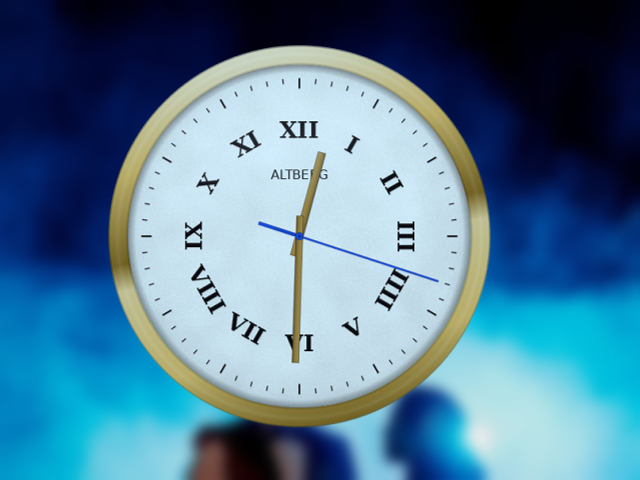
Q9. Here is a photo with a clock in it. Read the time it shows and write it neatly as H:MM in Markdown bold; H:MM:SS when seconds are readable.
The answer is **12:30:18**
